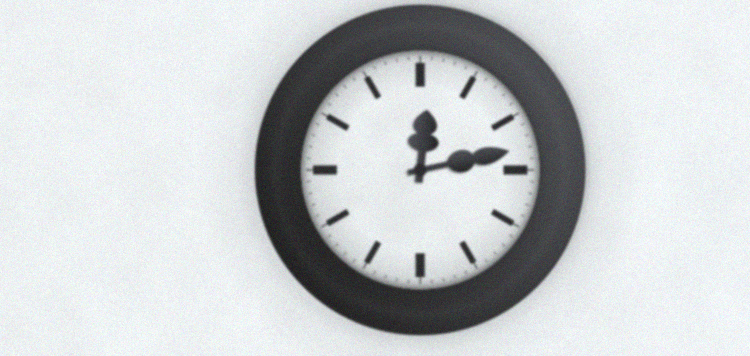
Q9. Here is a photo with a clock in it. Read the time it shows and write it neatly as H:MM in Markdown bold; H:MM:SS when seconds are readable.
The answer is **12:13**
